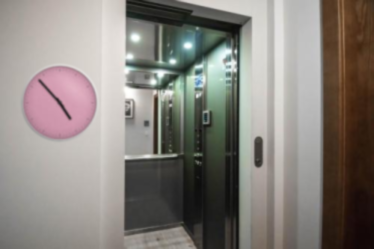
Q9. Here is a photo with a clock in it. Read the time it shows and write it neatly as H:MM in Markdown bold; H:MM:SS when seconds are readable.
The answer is **4:53**
